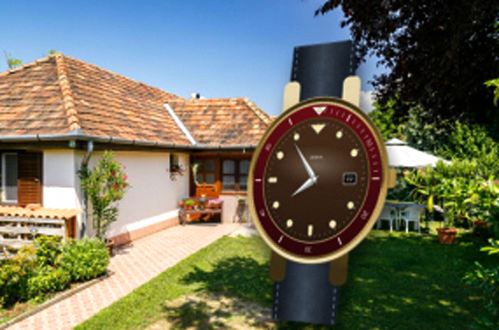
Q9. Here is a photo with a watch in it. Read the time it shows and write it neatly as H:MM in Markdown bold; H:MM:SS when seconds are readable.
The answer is **7:54**
